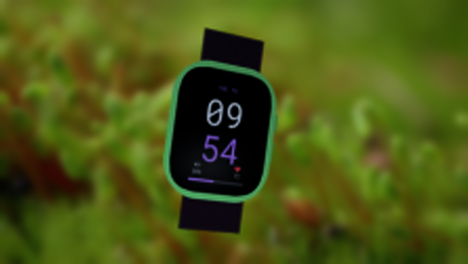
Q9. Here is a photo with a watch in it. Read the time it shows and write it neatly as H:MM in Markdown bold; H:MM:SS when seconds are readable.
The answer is **9:54**
